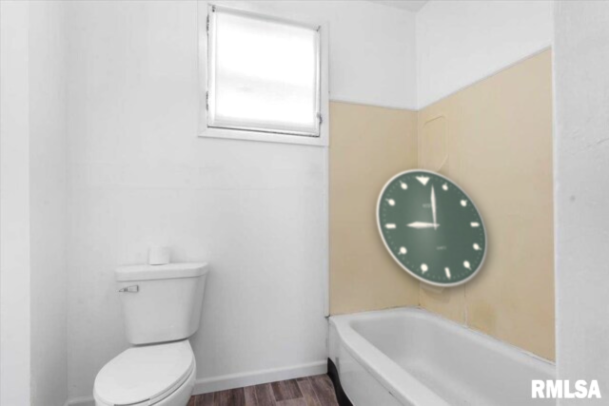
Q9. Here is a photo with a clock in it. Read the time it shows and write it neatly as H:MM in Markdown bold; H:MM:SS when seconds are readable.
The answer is **9:02**
